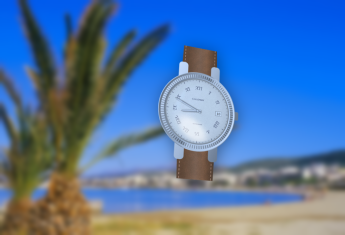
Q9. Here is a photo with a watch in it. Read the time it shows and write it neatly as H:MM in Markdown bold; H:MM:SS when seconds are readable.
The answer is **8:49**
